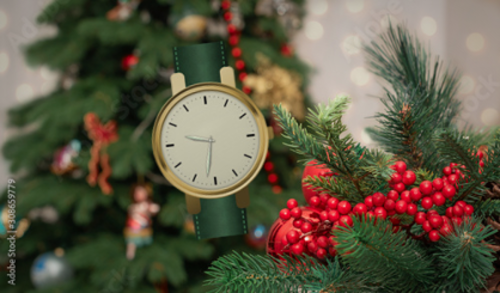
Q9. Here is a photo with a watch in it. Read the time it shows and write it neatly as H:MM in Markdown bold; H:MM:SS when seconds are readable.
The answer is **9:32**
